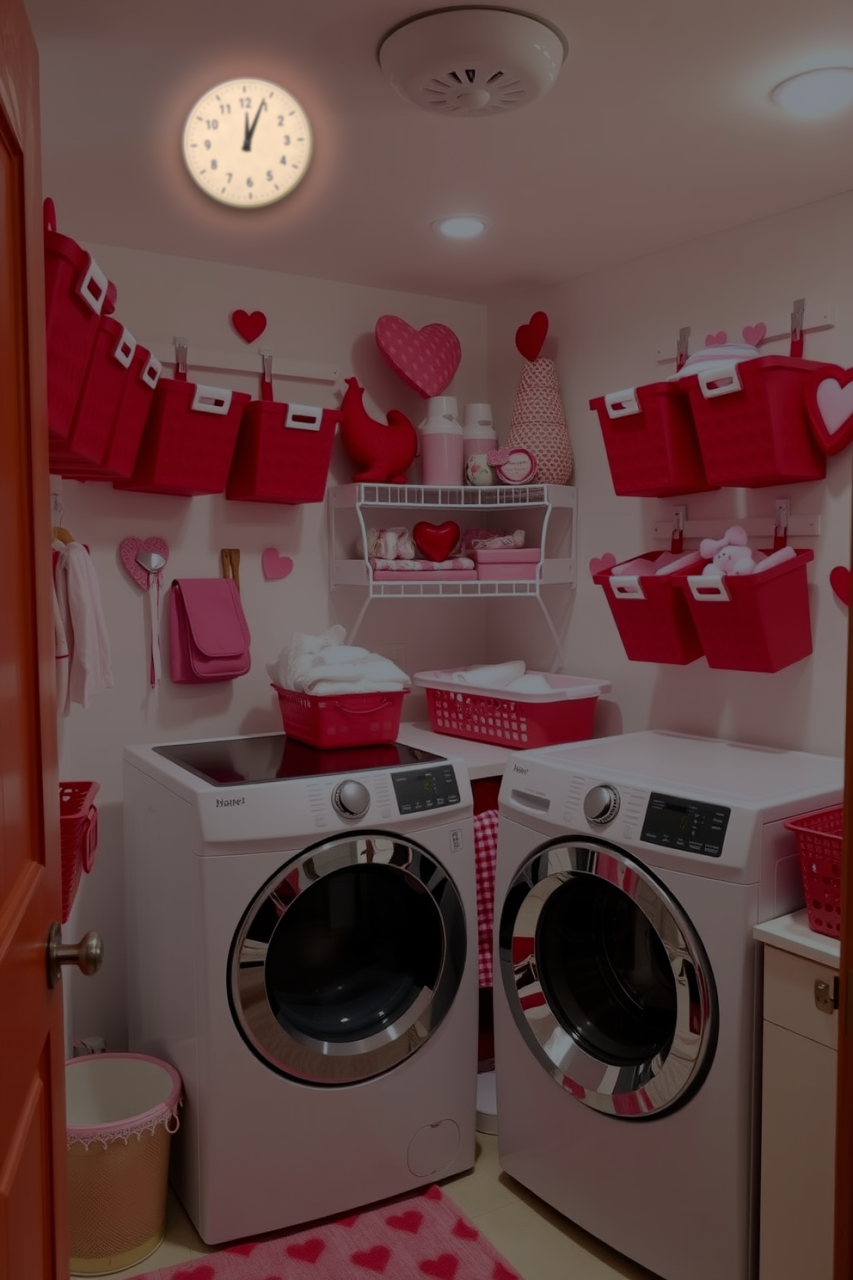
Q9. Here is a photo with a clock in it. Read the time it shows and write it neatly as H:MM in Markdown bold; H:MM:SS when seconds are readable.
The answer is **12:04**
